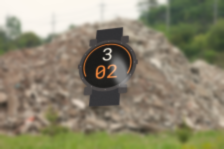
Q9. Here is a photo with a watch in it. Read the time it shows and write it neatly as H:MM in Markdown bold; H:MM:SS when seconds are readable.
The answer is **3:02**
